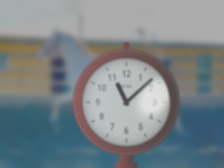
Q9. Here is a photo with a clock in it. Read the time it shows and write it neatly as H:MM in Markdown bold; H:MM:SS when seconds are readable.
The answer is **11:08**
